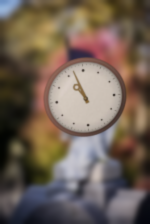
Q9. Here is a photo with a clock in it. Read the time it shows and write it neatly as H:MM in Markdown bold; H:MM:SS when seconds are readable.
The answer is **10:57**
